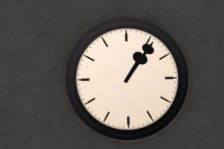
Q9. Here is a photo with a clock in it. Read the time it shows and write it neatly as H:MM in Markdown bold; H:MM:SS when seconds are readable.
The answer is **1:06**
